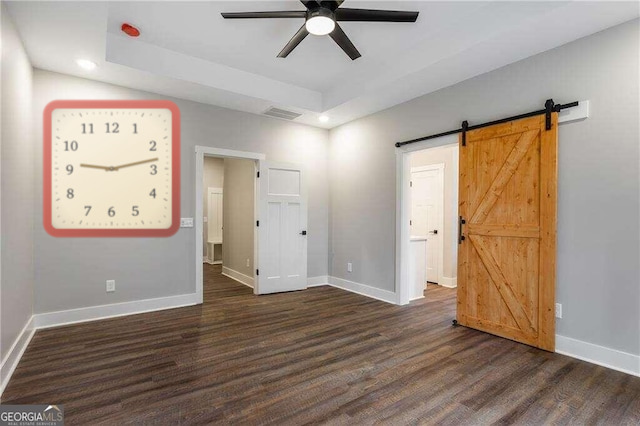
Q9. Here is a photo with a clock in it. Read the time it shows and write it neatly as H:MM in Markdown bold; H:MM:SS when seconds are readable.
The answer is **9:13**
